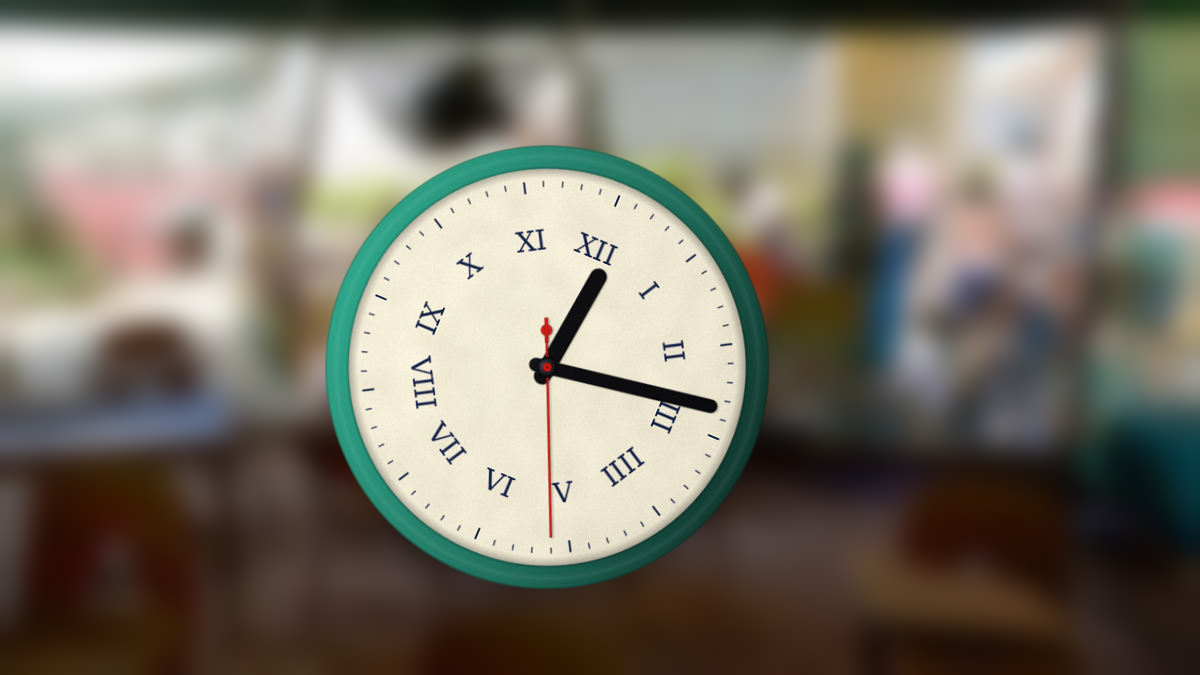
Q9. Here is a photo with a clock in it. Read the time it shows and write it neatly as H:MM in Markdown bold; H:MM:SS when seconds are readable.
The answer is **12:13:26**
